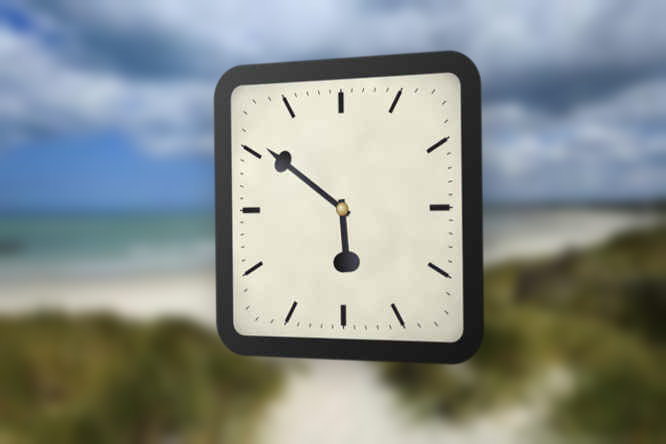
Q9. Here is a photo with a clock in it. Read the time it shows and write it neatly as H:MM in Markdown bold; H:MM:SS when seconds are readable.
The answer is **5:51**
